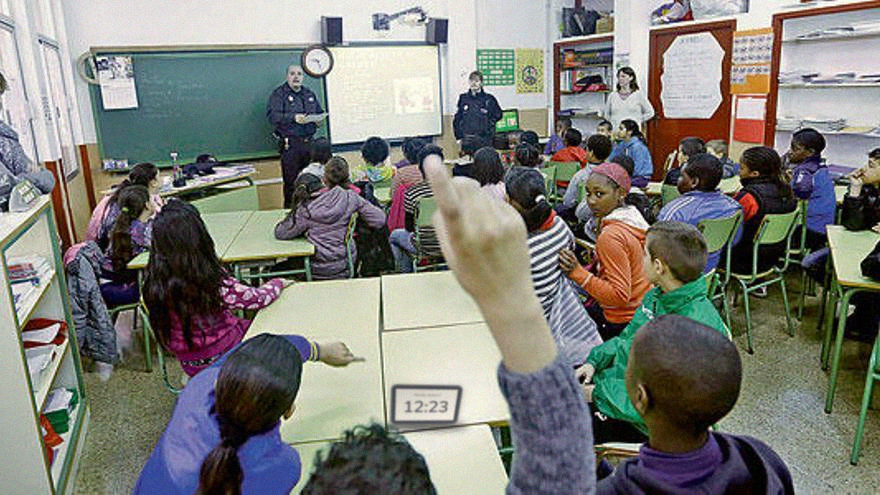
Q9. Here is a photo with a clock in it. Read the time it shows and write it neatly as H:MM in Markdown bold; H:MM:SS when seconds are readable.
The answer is **12:23**
